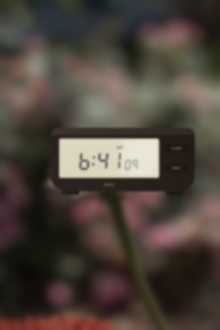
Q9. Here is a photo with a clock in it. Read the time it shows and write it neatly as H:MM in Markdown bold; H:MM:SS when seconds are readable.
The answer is **6:41**
